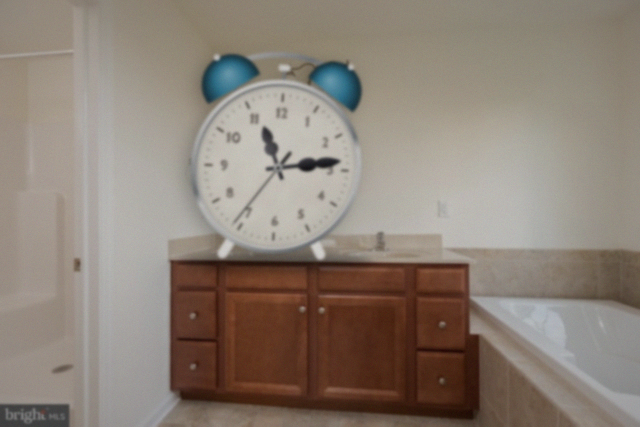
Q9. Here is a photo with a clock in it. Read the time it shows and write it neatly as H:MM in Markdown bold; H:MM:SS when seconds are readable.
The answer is **11:13:36**
